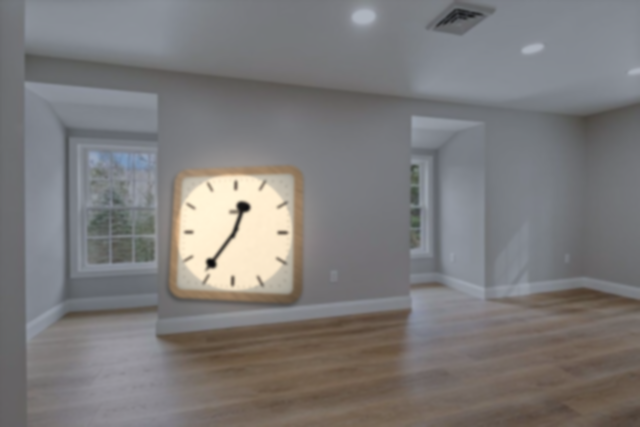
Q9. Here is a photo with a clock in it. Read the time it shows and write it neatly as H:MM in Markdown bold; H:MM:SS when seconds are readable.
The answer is **12:36**
